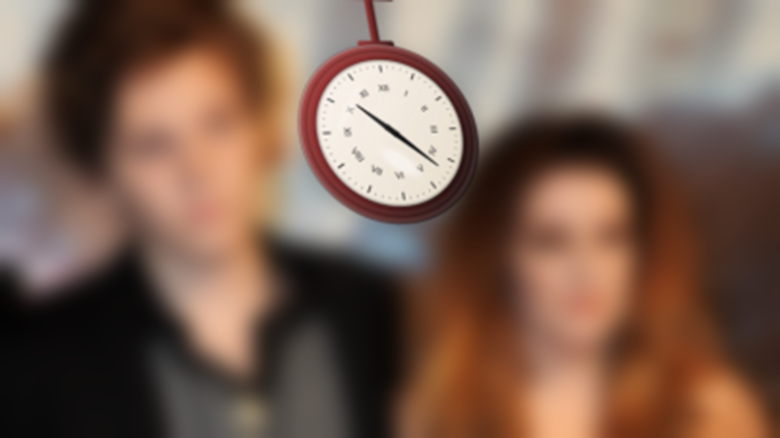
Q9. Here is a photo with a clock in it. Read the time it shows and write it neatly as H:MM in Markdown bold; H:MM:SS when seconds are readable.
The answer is **10:22**
